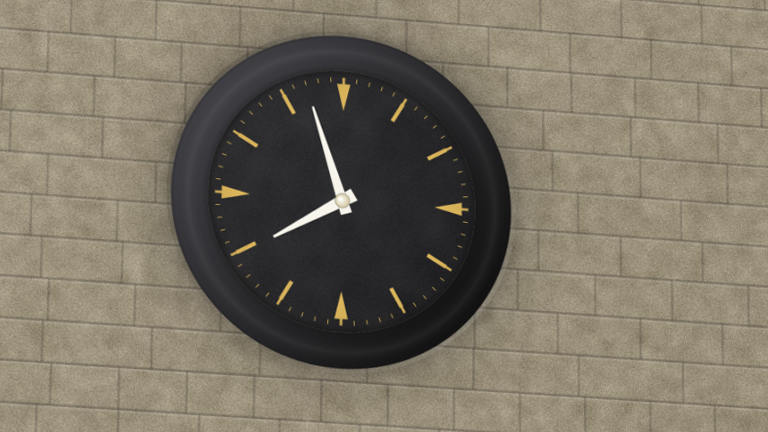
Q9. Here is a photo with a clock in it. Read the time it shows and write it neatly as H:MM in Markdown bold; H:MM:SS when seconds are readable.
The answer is **7:57**
